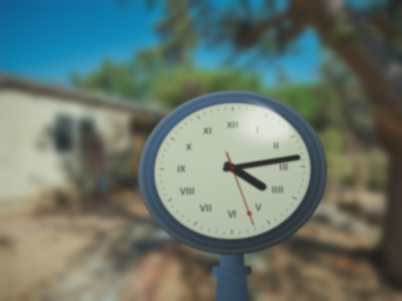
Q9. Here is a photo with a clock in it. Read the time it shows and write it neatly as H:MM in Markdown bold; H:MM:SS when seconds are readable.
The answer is **4:13:27**
